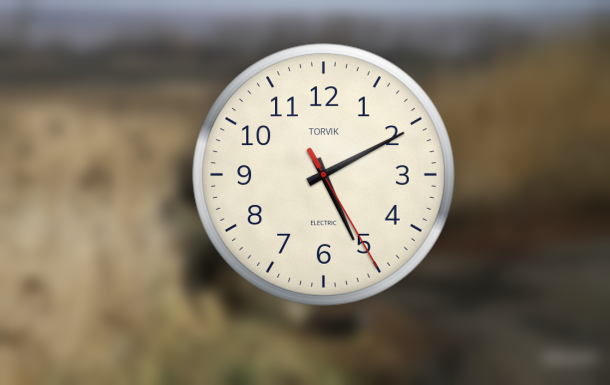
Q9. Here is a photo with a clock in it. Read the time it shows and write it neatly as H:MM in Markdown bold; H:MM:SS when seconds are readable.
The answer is **5:10:25**
